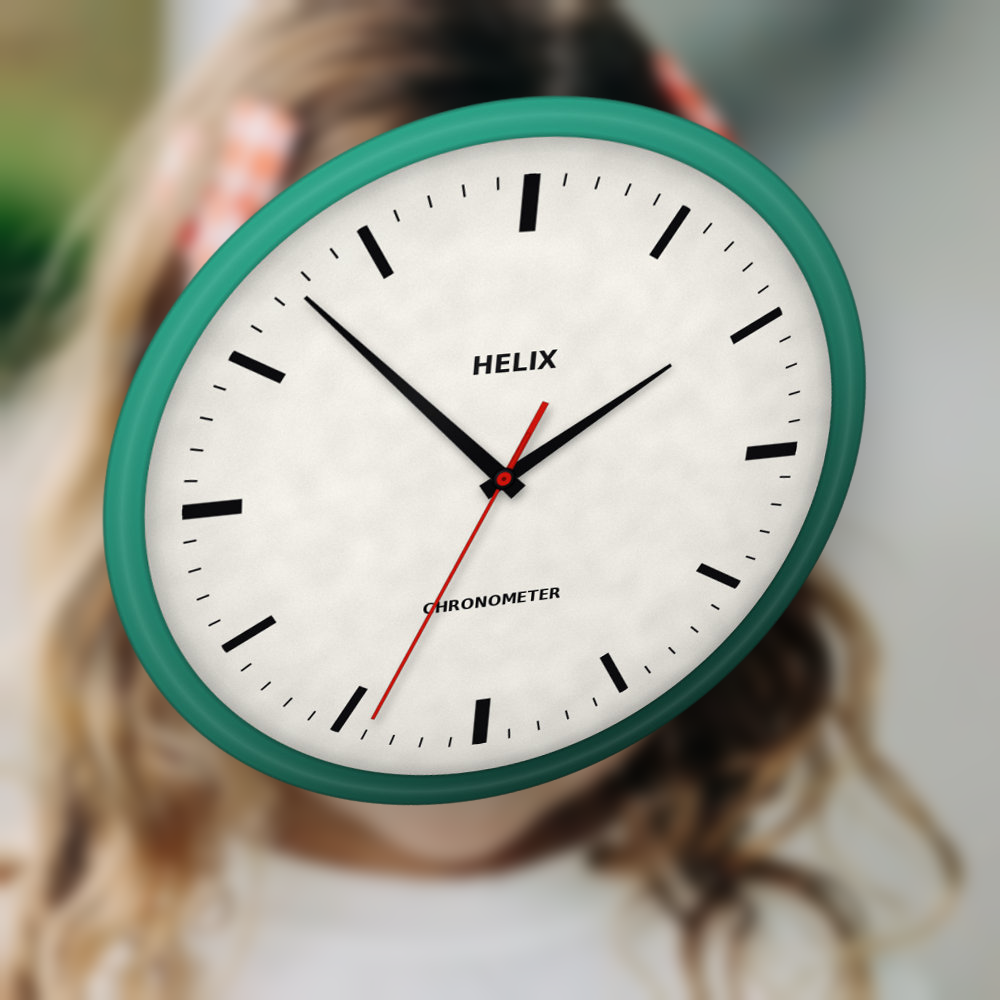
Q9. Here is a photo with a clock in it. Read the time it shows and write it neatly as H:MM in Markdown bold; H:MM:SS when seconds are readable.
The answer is **1:52:34**
